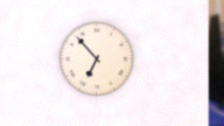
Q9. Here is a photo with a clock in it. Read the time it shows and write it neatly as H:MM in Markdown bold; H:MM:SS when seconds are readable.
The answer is **6:53**
